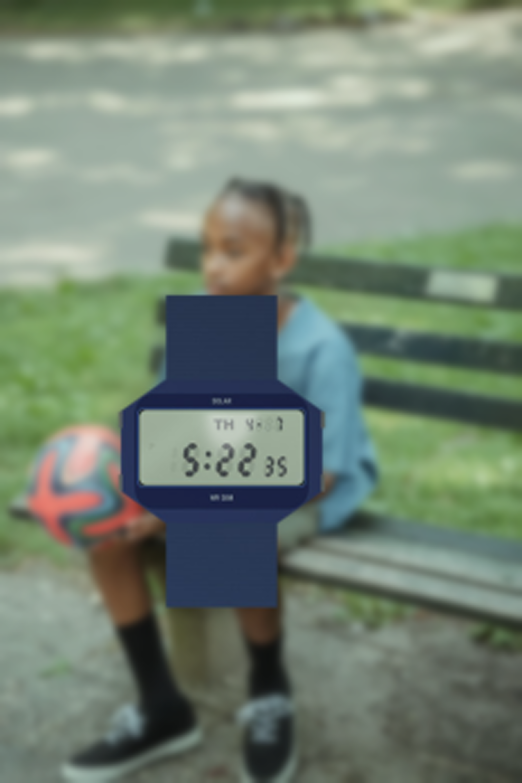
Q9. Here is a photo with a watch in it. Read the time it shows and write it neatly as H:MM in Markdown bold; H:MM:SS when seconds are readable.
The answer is **5:22:35**
